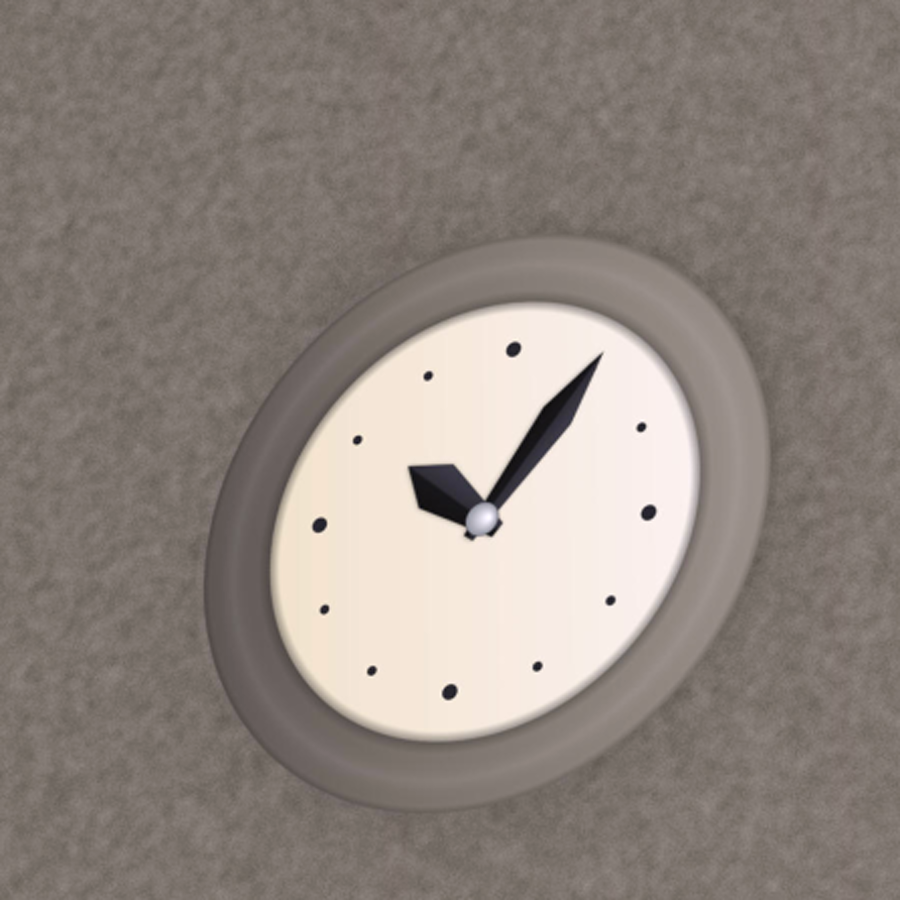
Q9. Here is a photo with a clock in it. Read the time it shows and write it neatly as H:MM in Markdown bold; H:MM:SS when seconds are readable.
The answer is **10:05**
